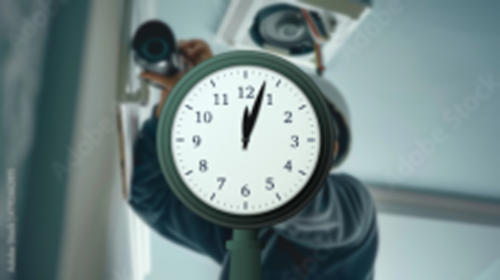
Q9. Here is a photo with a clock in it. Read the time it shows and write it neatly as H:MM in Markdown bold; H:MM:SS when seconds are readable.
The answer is **12:03**
